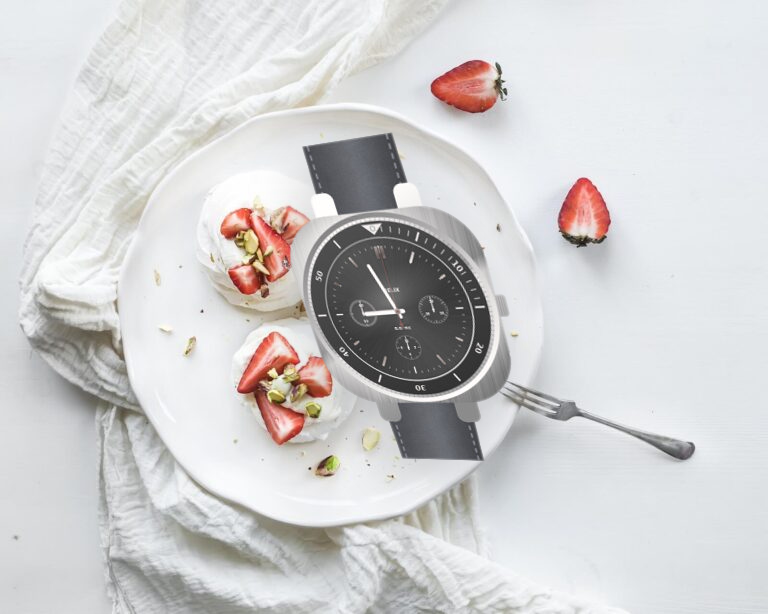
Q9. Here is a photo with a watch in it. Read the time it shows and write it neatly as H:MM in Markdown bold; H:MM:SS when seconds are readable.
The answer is **8:57**
